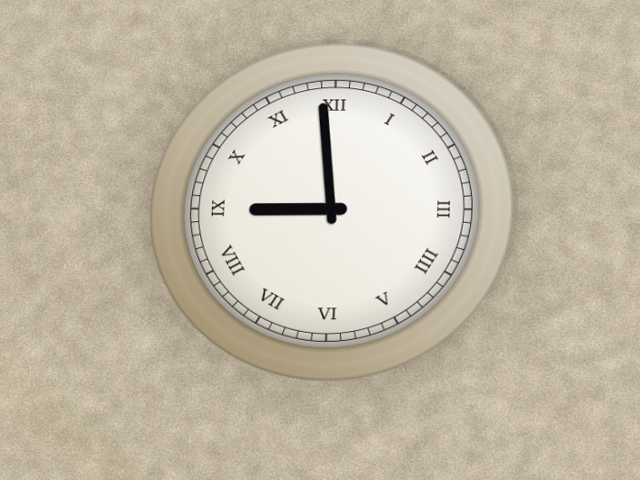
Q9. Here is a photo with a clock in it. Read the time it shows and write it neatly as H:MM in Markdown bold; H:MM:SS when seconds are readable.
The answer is **8:59**
